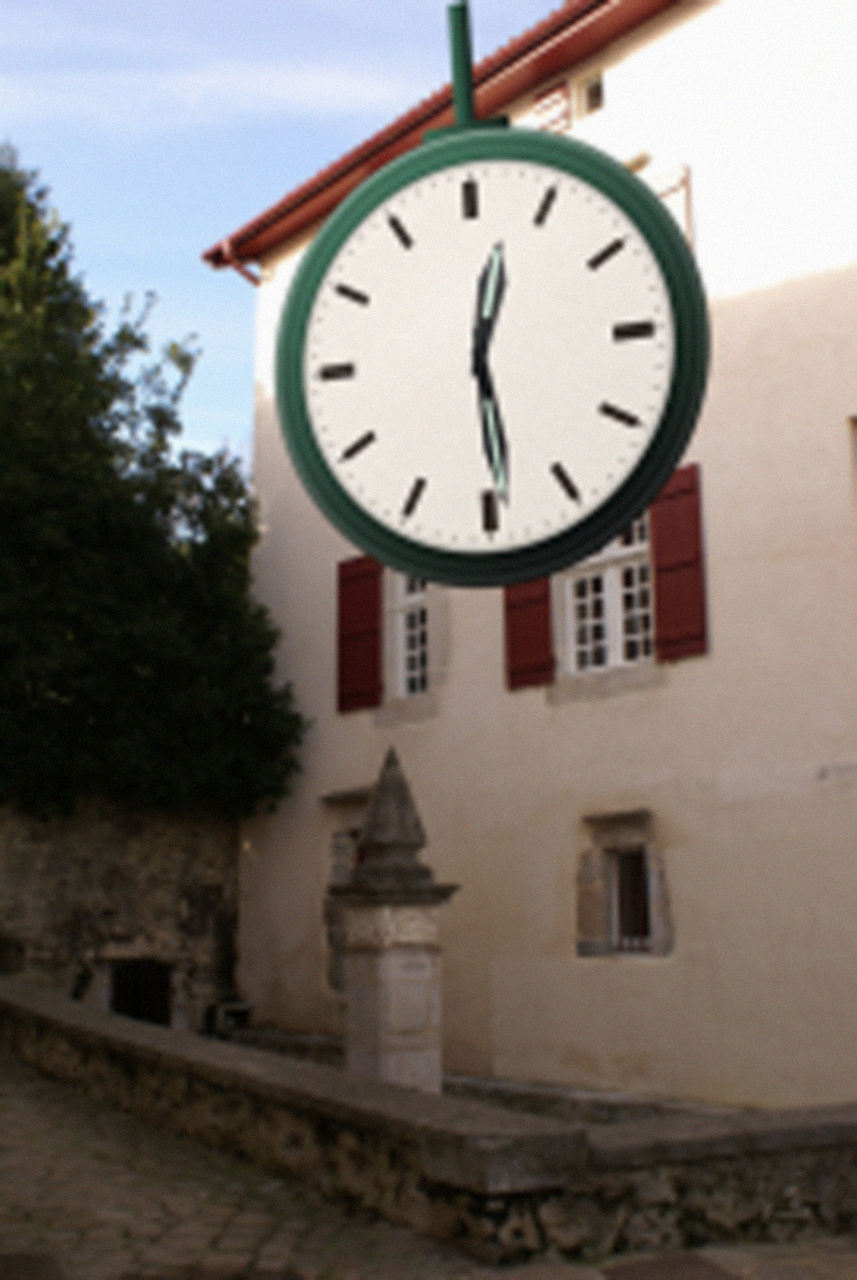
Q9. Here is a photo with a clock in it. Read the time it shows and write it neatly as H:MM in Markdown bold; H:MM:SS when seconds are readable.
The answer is **12:29**
